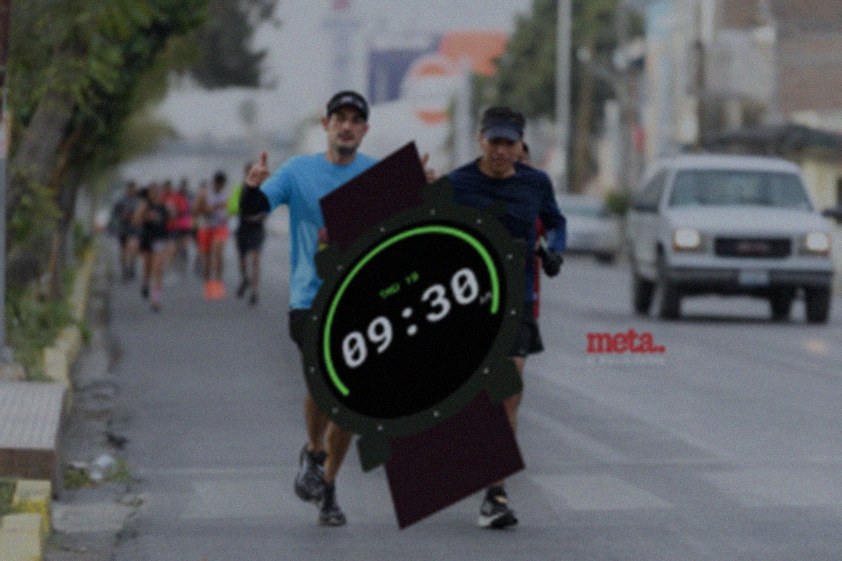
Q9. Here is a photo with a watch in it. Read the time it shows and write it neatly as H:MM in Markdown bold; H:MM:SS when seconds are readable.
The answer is **9:30**
